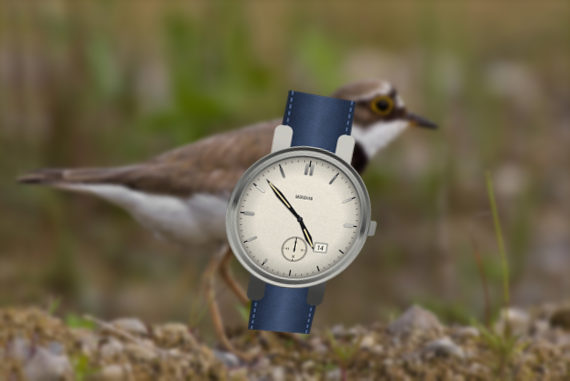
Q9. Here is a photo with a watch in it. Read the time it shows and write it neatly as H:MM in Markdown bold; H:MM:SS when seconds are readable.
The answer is **4:52**
